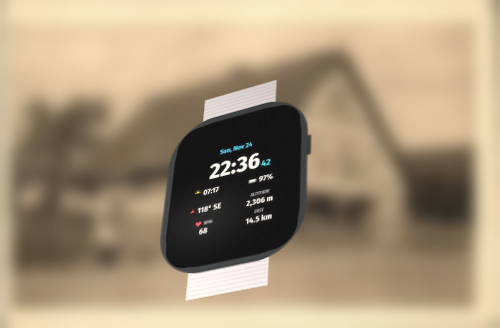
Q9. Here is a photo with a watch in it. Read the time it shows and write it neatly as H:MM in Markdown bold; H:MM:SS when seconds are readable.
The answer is **22:36:42**
